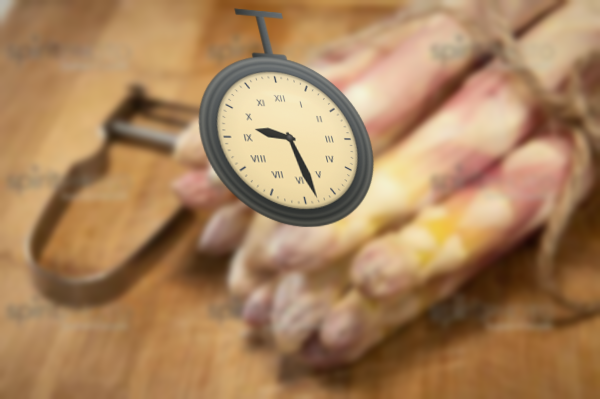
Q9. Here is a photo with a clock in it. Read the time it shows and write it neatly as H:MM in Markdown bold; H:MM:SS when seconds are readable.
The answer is **9:28**
